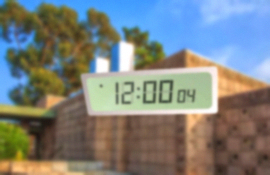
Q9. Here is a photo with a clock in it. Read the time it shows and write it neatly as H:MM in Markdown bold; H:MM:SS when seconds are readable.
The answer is **12:00:04**
